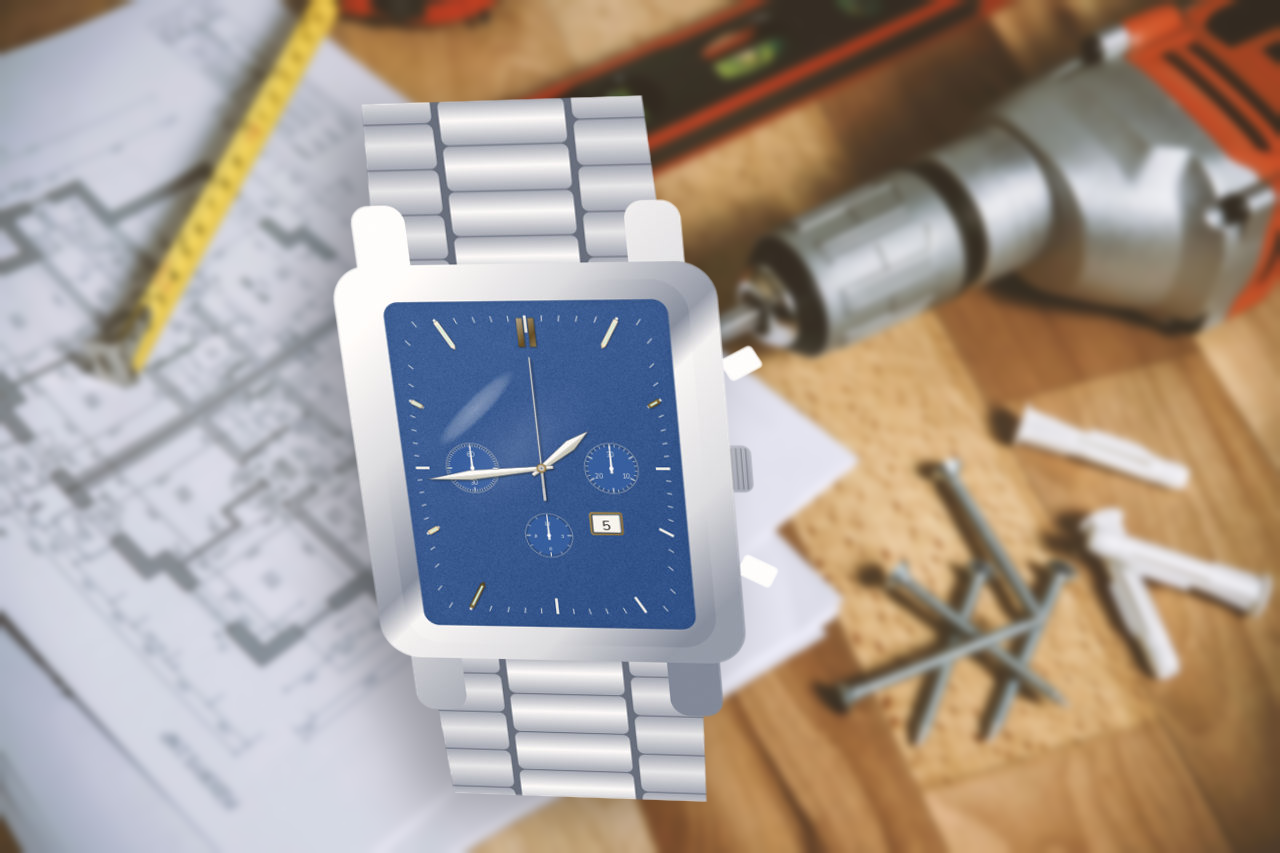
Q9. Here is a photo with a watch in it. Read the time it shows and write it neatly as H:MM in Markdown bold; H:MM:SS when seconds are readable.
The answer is **1:44**
